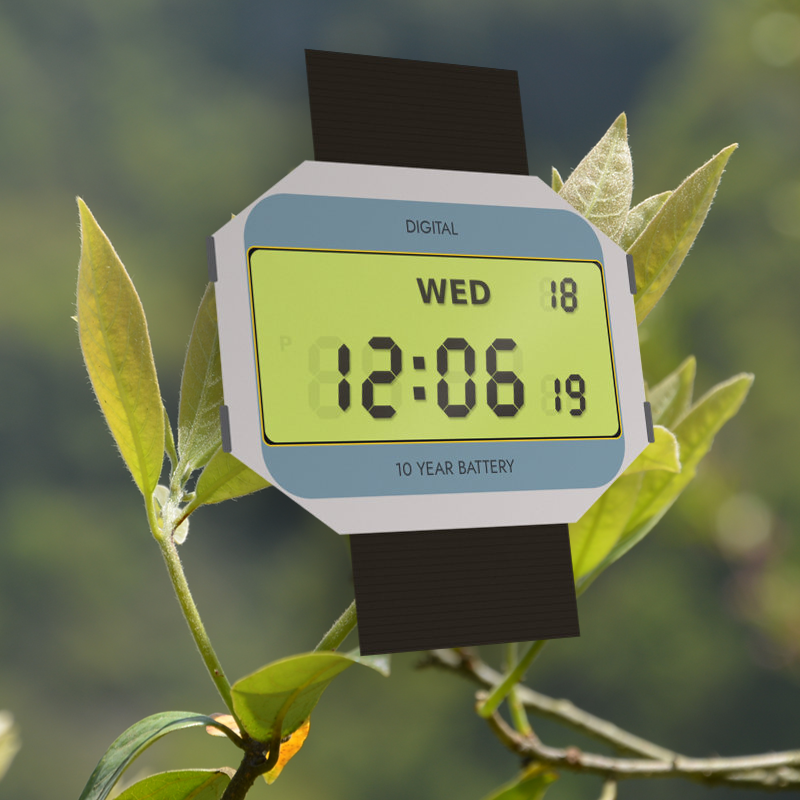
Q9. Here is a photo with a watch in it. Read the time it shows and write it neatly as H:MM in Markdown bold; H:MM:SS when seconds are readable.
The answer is **12:06:19**
